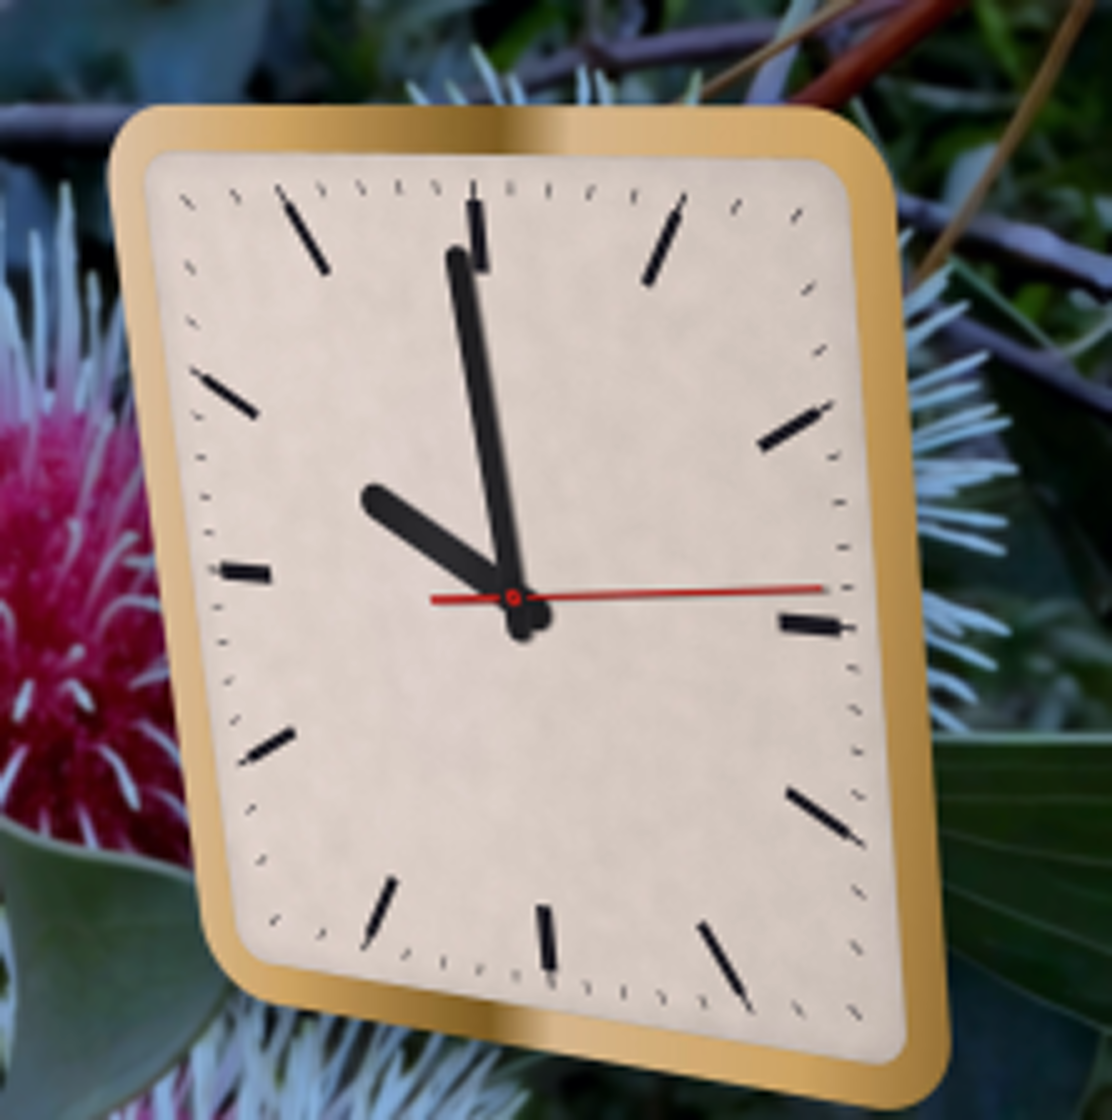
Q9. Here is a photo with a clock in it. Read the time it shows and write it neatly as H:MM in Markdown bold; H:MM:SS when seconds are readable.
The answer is **9:59:14**
